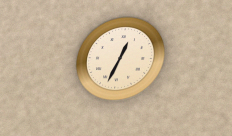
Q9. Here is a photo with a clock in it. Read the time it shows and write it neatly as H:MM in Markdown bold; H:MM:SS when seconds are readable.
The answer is **12:33**
